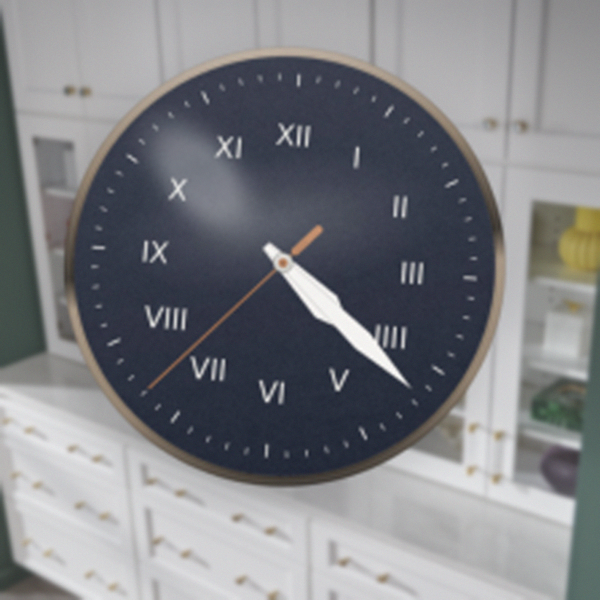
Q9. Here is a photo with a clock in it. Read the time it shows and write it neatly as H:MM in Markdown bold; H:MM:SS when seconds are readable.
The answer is **4:21:37**
